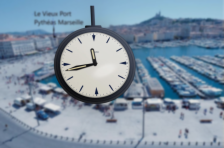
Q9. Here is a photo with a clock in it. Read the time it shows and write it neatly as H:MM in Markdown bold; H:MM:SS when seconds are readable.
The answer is **11:43**
